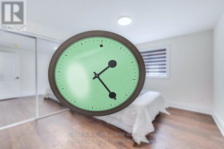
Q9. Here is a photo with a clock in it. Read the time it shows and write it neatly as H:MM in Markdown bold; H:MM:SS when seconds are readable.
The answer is **1:23**
